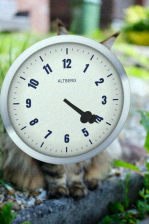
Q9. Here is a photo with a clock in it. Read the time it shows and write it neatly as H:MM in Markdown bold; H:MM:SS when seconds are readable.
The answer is **4:21**
